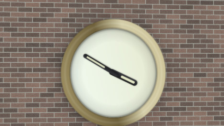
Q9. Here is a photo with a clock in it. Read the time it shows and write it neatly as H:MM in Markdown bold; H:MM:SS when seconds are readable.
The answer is **3:50**
